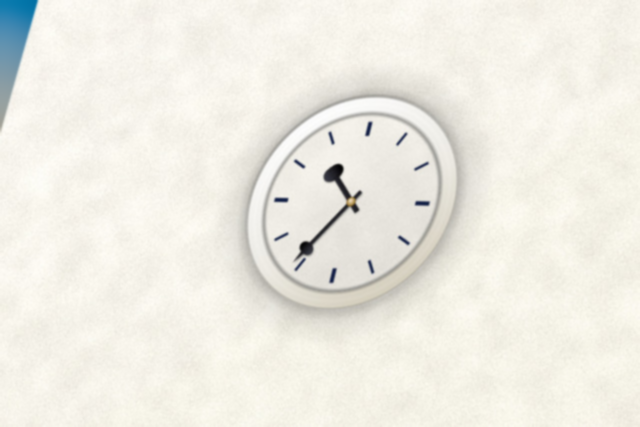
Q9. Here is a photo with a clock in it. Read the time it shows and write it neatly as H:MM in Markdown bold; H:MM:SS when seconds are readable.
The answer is **10:36**
